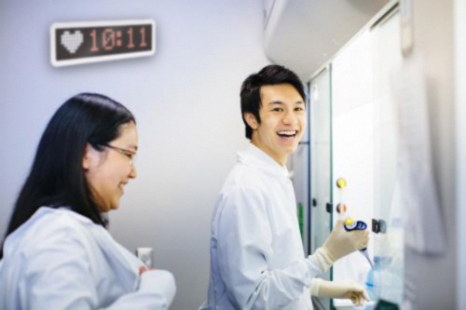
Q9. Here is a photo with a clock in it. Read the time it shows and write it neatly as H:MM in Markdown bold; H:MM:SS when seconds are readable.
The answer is **10:11**
